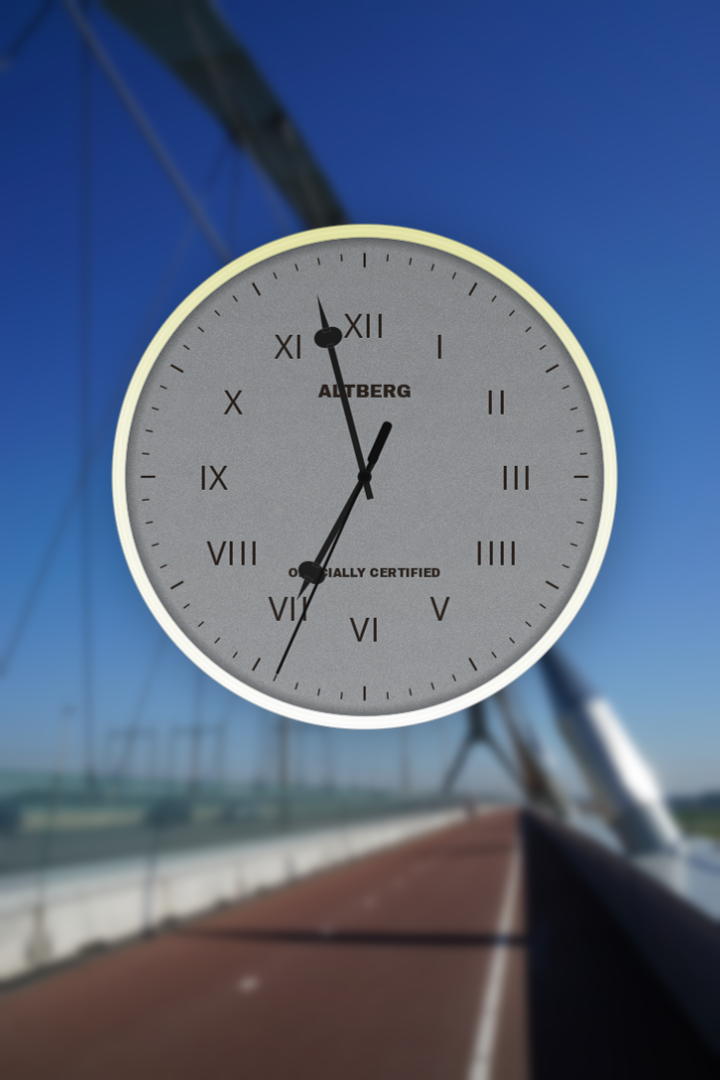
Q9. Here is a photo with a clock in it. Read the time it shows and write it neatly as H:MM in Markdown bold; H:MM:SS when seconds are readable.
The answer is **6:57:34**
